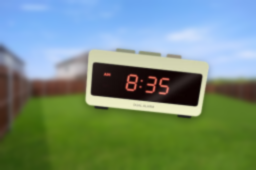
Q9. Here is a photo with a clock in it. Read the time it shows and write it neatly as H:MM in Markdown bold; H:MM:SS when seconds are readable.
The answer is **8:35**
